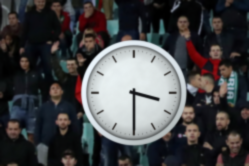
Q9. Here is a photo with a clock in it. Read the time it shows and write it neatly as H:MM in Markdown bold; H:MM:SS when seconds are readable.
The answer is **3:30**
